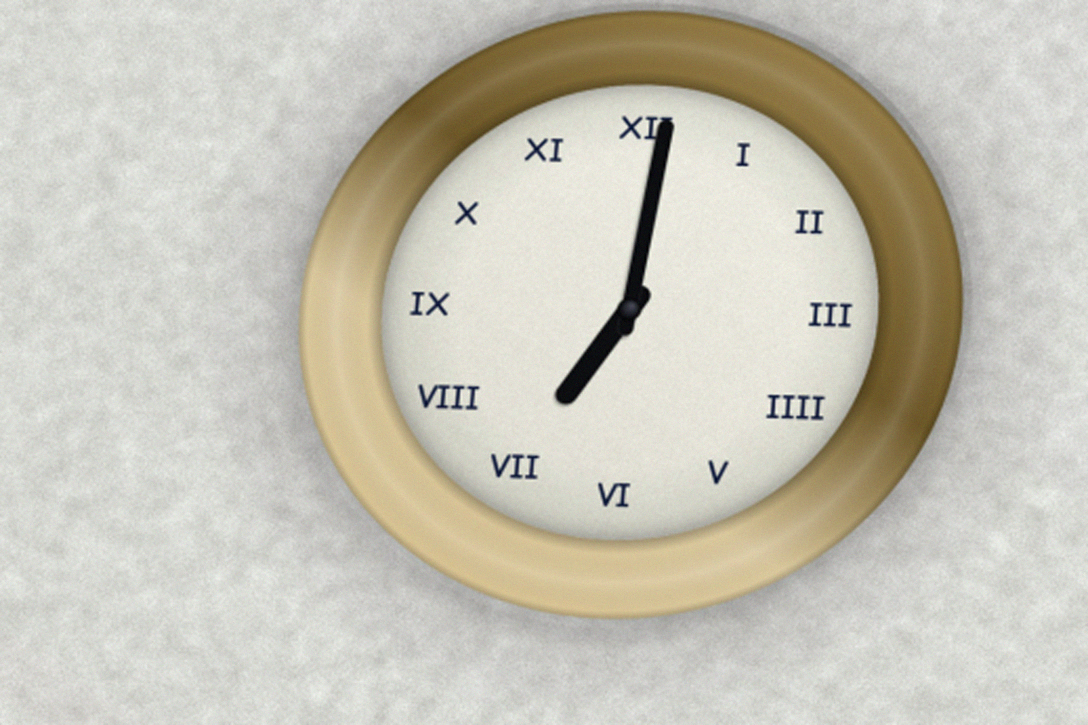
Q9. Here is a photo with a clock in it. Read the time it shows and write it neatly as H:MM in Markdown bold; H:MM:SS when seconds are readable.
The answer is **7:01**
